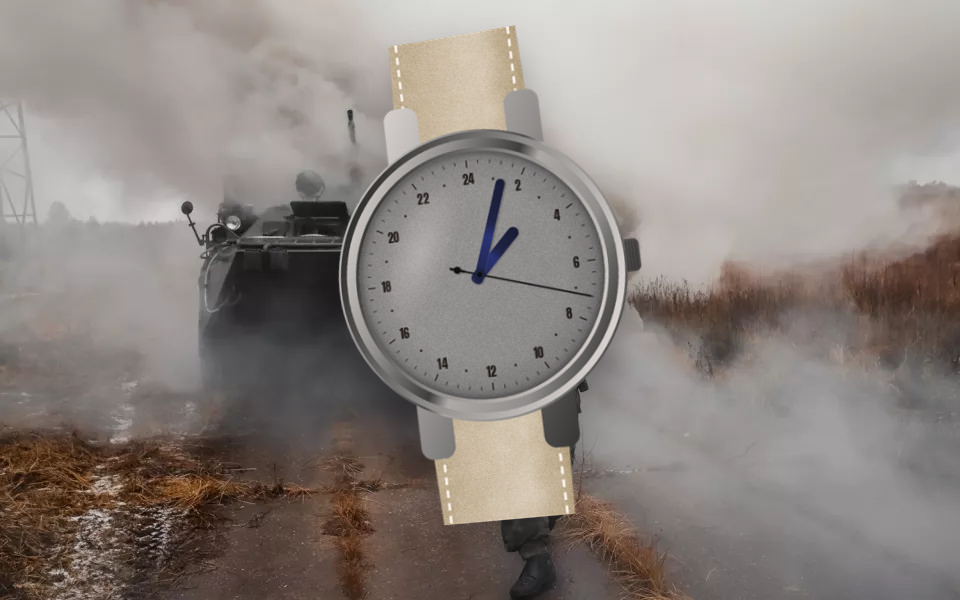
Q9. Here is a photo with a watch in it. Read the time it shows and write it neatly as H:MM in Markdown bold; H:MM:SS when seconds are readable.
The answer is **3:03:18**
